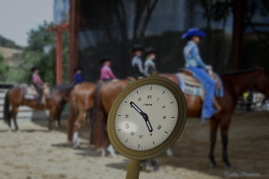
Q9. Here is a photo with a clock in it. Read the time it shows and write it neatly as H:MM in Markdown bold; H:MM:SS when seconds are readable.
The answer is **4:51**
